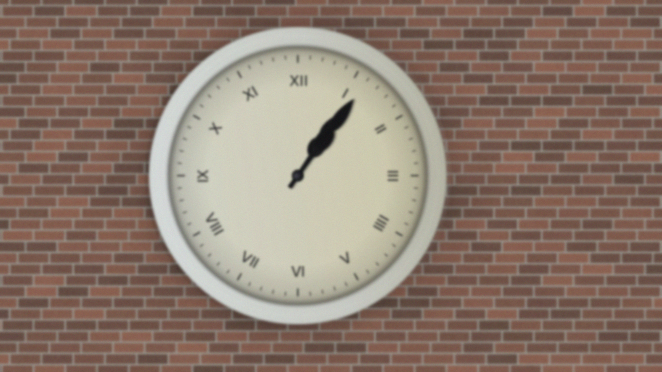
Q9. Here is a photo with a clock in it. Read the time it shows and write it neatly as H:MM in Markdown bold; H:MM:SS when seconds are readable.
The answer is **1:06**
